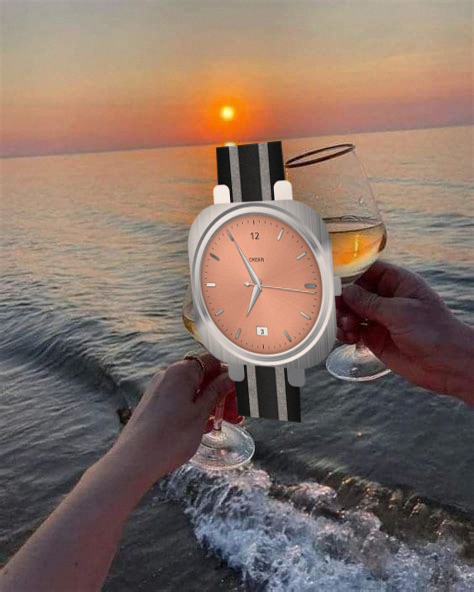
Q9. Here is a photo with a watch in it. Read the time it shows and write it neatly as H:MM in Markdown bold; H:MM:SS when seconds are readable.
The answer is **6:55:16**
